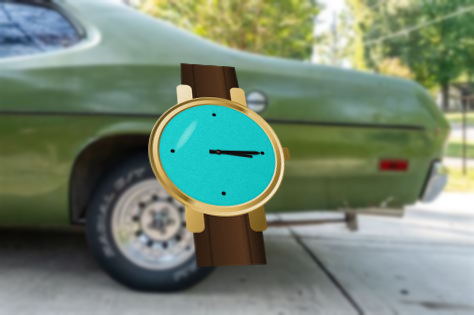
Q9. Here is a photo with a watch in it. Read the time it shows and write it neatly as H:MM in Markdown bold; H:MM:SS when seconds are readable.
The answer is **3:15**
